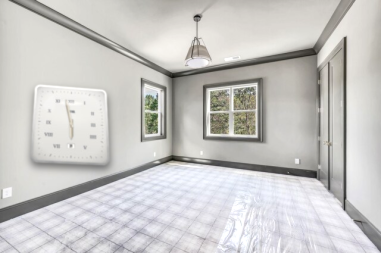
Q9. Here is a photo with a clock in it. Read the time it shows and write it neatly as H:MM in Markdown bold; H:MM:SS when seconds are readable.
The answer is **5:58**
